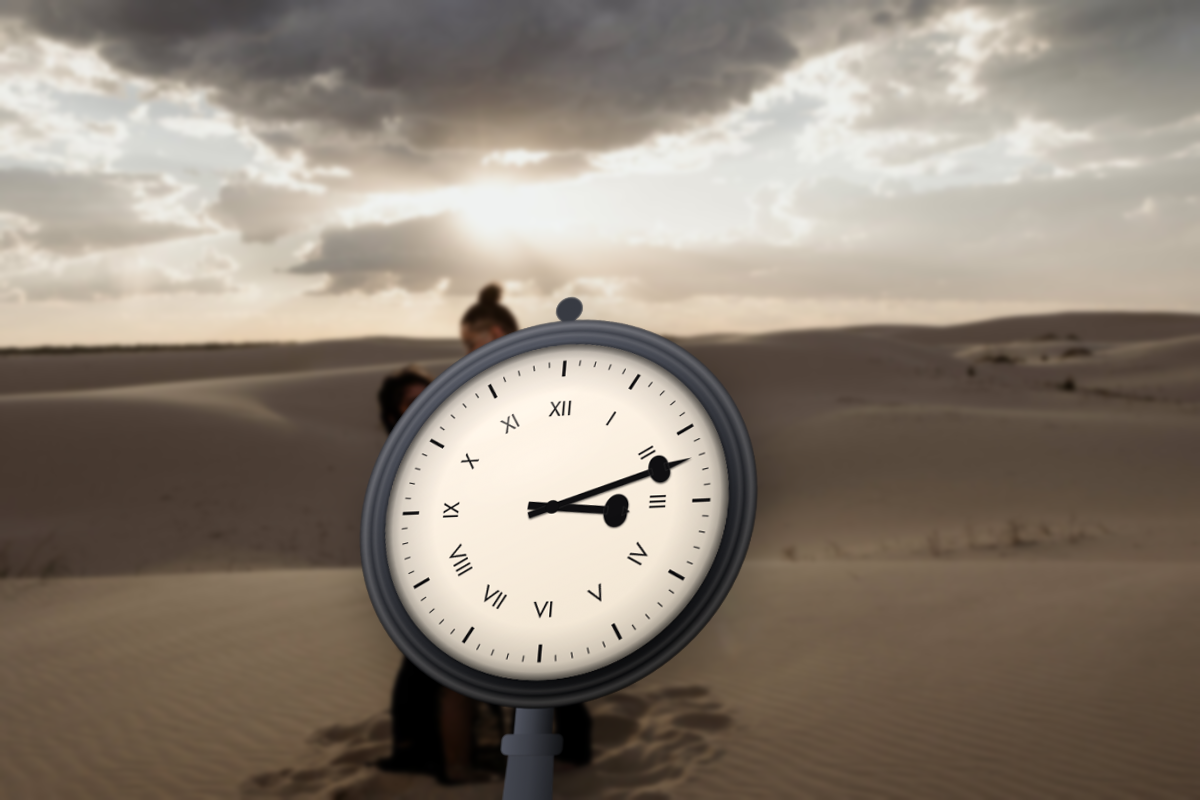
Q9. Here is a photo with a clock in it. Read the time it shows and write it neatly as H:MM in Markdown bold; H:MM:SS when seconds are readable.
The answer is **3:12**
